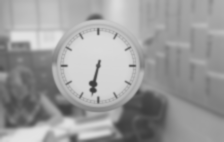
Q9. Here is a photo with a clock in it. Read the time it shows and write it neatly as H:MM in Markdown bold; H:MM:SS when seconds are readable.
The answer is **6:32**
